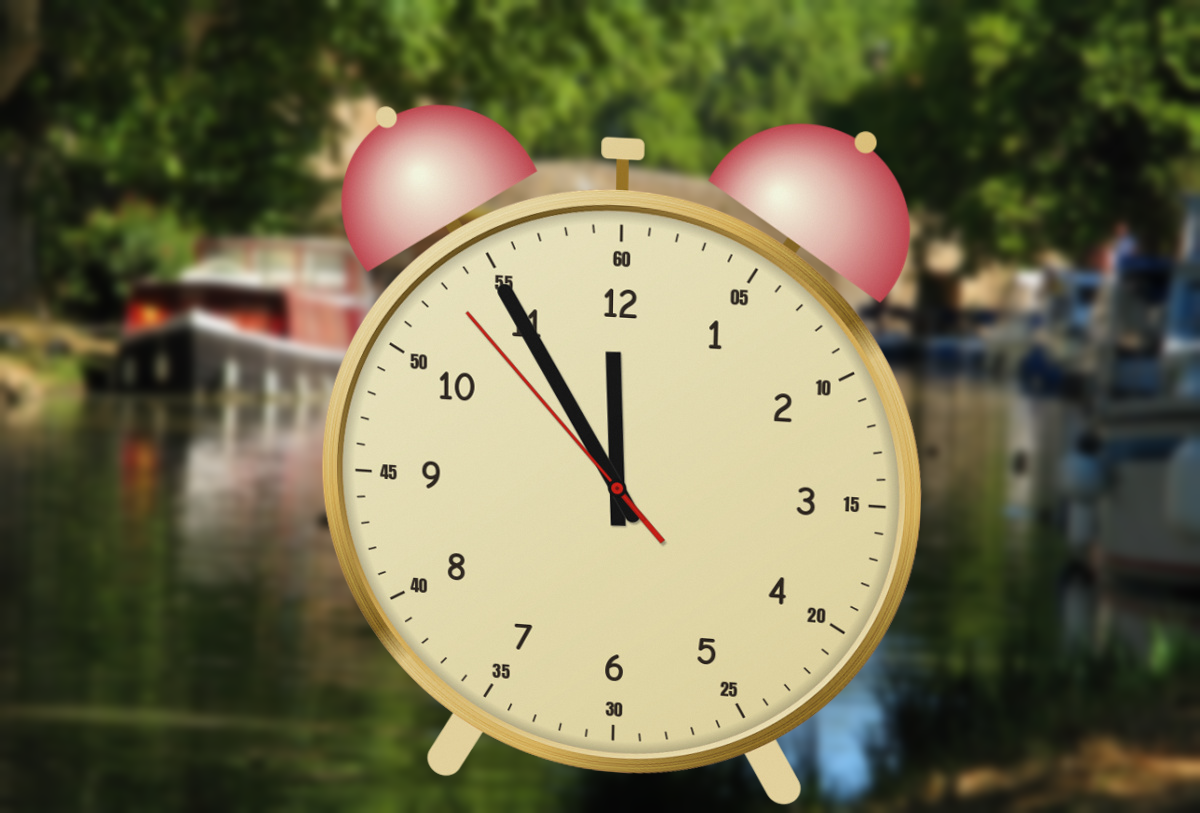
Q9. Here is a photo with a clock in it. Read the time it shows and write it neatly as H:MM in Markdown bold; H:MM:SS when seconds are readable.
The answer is **11:54:53**
